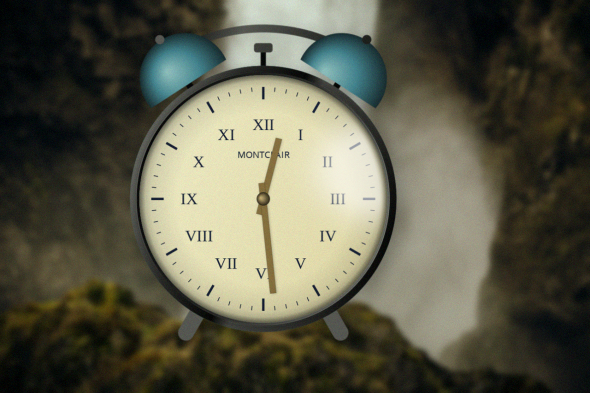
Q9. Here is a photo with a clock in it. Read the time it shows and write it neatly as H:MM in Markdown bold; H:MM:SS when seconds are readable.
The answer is **12:29**
